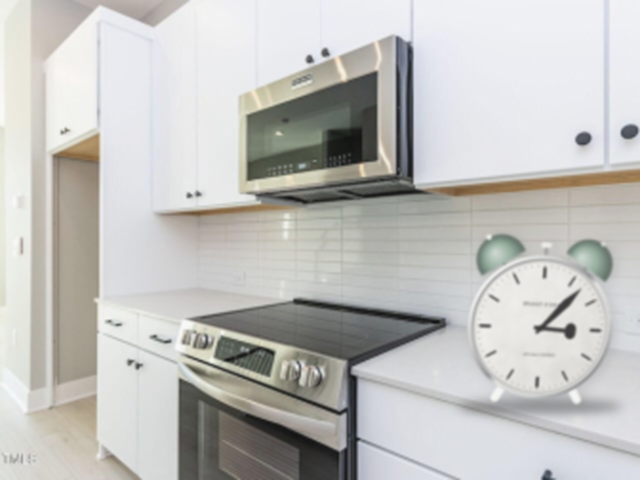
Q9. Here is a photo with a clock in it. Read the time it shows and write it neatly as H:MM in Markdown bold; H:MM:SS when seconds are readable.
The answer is **3:07**
